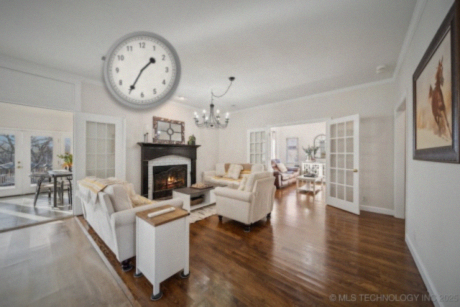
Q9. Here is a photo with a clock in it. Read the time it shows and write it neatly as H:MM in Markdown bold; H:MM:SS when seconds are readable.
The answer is **1:35**
